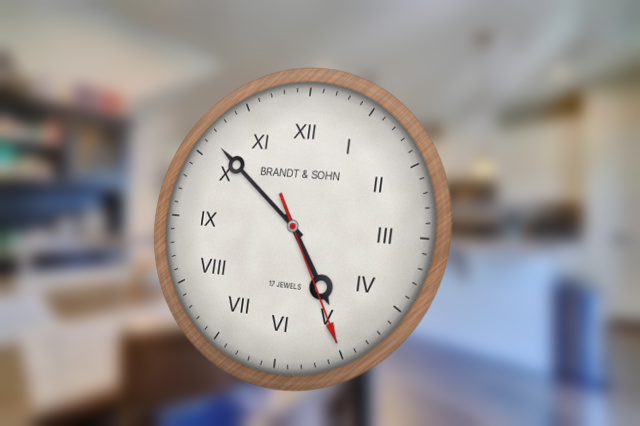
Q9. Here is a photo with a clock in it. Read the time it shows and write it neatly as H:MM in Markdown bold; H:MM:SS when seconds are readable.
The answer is **4:51:25**
